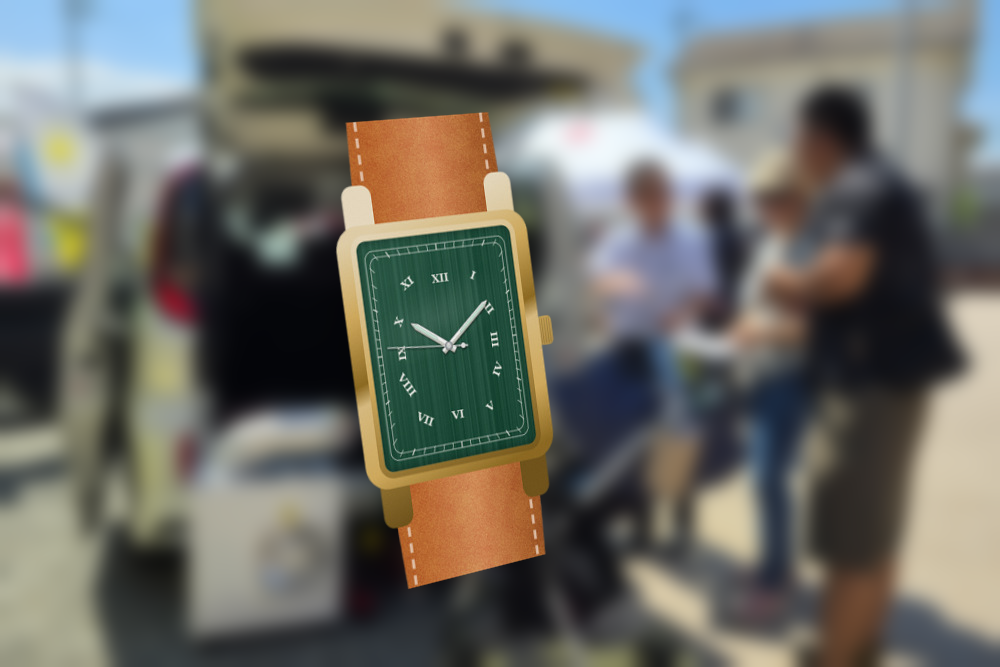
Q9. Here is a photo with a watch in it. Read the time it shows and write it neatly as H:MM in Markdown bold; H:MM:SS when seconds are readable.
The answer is **10:08:46**
